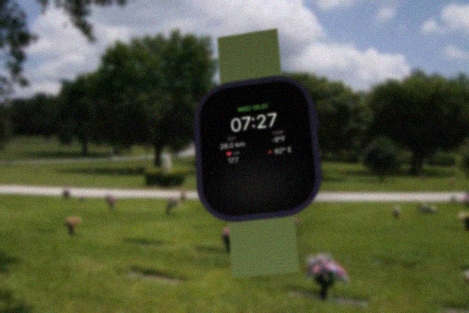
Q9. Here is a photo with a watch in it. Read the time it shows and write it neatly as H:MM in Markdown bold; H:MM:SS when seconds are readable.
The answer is **7:27**
